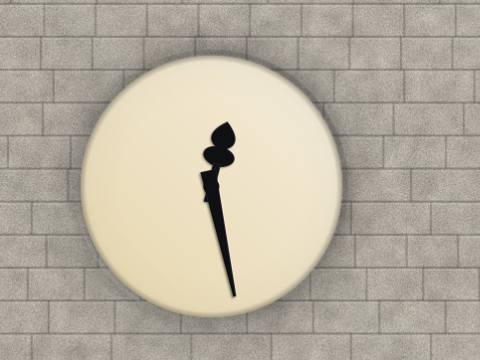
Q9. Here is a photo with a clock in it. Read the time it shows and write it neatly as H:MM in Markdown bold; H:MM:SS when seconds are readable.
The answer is **12:28**
